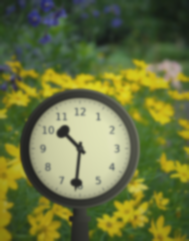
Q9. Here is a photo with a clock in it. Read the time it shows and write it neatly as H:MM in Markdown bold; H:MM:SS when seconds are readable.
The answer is **10:31**
